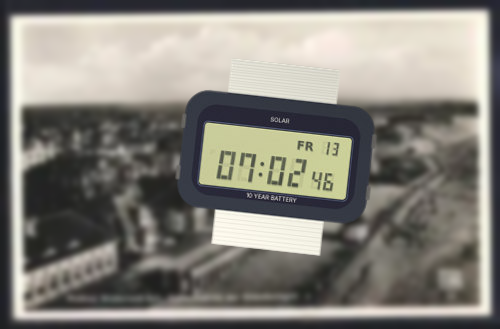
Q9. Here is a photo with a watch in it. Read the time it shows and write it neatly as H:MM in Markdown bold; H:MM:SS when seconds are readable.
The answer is **7:02:46**
